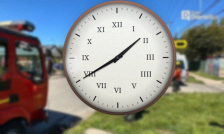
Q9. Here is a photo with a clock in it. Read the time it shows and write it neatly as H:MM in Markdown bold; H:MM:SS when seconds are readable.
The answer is **1:40**
